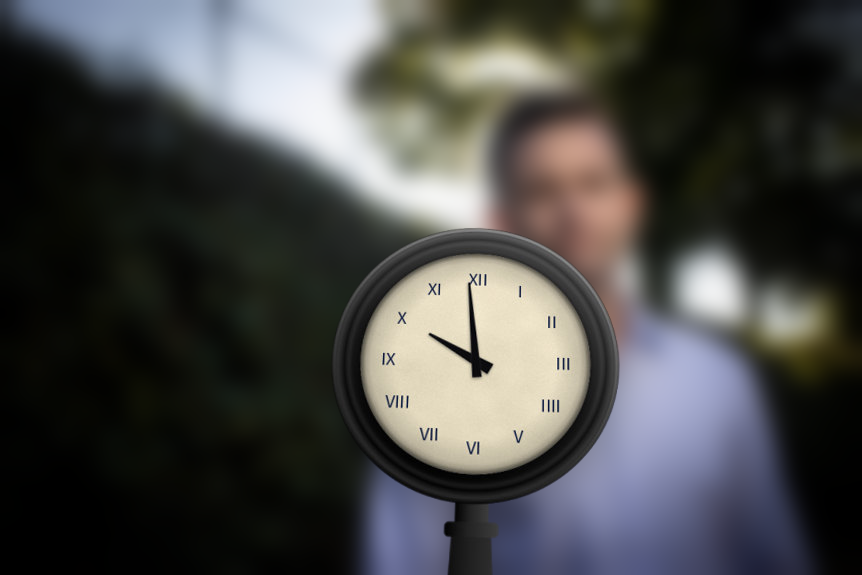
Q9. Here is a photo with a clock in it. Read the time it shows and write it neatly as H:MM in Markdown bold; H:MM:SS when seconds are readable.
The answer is **9:59**
